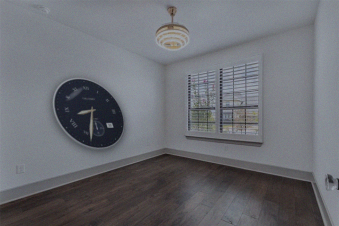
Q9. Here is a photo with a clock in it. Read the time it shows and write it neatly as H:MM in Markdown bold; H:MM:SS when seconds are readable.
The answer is **8:33**
